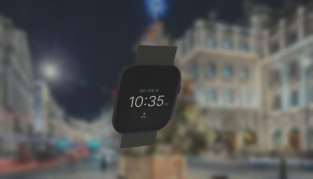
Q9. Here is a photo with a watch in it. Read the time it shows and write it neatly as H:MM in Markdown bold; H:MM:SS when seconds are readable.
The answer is **10:35**
